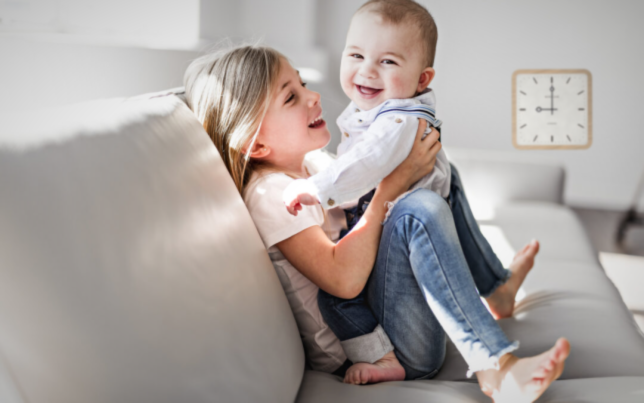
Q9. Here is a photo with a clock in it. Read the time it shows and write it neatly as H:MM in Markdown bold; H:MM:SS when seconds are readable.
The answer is **9:00**
